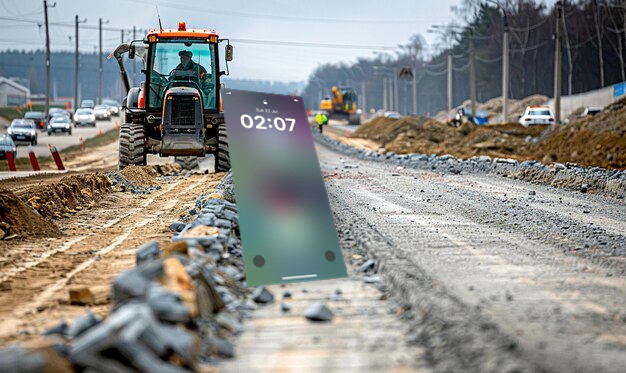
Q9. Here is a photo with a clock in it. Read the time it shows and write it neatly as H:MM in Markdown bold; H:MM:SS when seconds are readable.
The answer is **2:07**
